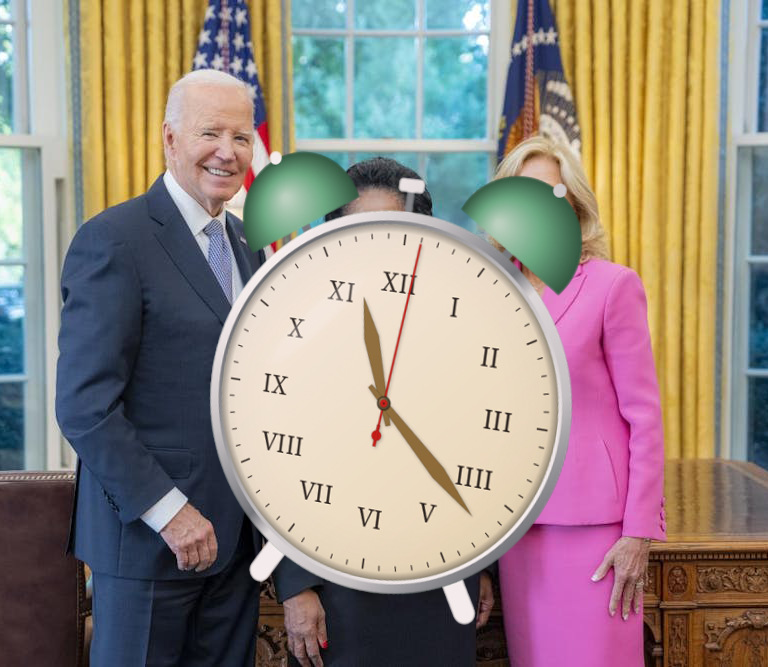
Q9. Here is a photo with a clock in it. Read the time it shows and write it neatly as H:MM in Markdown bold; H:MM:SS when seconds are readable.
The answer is **11:22:01**
